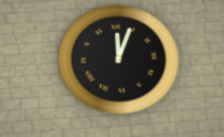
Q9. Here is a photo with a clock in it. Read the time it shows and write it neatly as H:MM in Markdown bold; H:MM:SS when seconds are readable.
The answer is **12:04**
